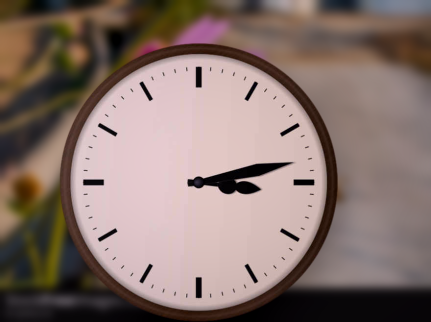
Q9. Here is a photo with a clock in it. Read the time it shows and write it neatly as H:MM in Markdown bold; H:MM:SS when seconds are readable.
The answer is **3:13**
